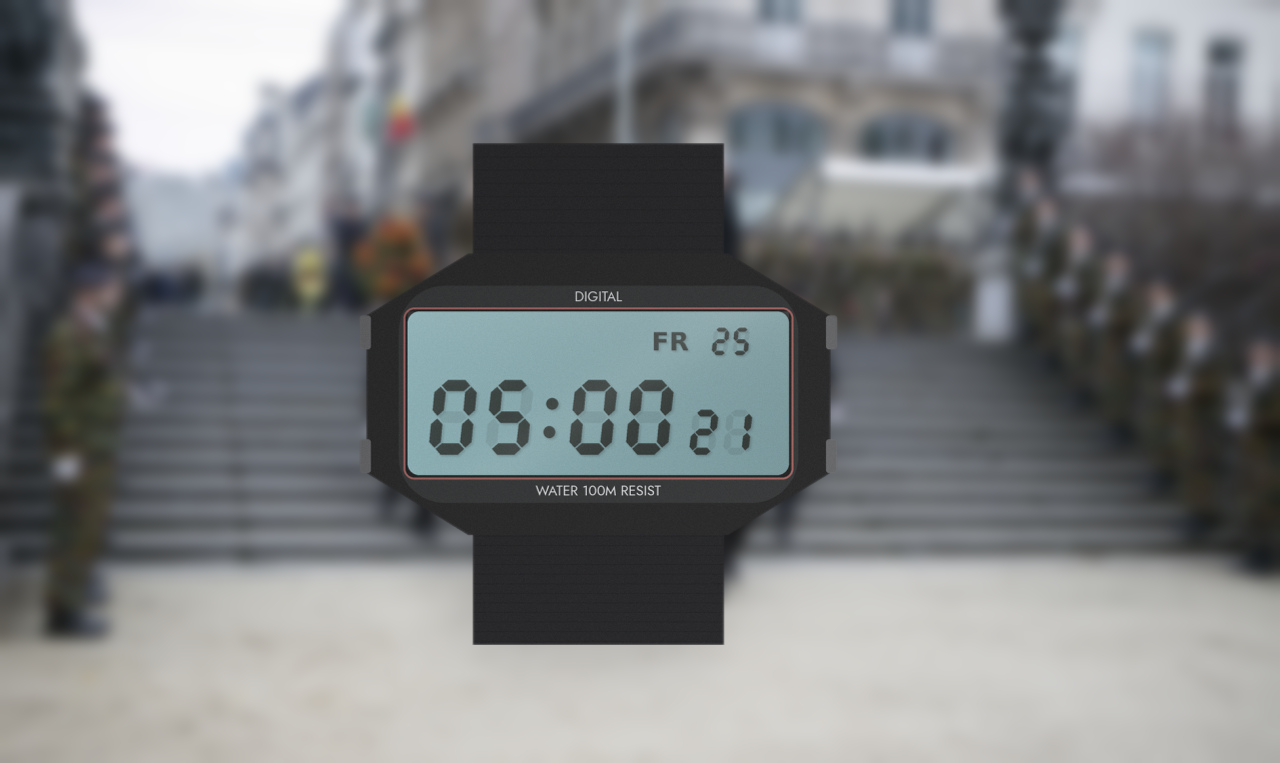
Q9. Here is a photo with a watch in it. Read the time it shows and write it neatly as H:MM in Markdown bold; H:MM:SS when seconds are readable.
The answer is **5:00:21**
